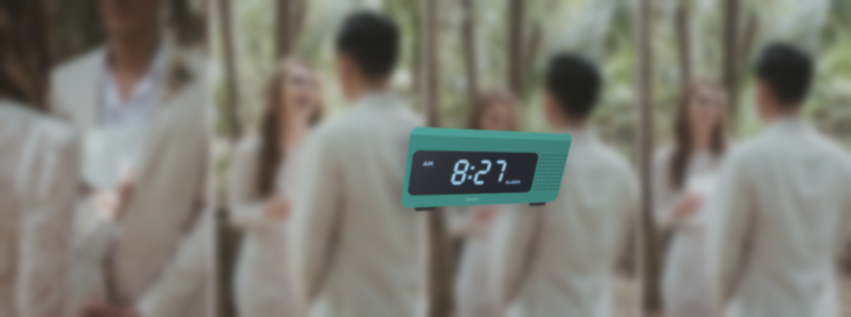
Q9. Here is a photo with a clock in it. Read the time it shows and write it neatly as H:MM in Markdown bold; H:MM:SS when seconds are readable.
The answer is **8:27**
